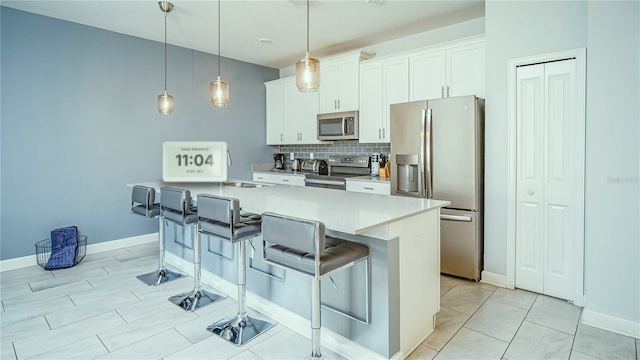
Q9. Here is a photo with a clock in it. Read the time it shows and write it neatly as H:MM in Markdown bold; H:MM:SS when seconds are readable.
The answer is **11:04**
